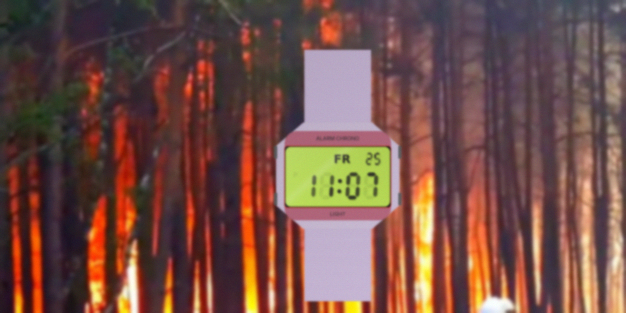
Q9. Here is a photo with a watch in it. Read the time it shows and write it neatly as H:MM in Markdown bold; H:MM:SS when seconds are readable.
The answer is **11:07**
